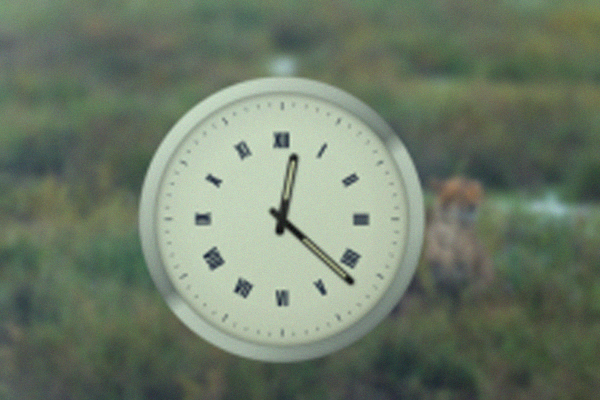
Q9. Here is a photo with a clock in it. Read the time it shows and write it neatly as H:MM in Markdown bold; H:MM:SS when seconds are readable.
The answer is **12:22**
